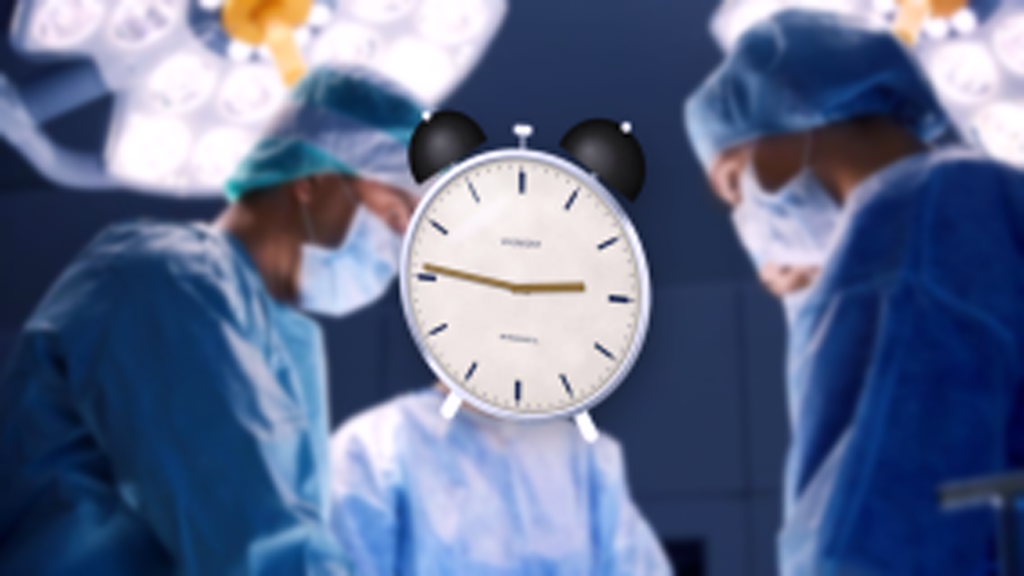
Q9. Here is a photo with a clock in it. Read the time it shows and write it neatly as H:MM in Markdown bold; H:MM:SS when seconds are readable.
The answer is **2:46**
